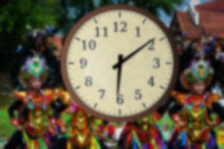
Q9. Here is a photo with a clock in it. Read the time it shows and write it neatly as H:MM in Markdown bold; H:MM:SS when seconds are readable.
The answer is **6:09**
